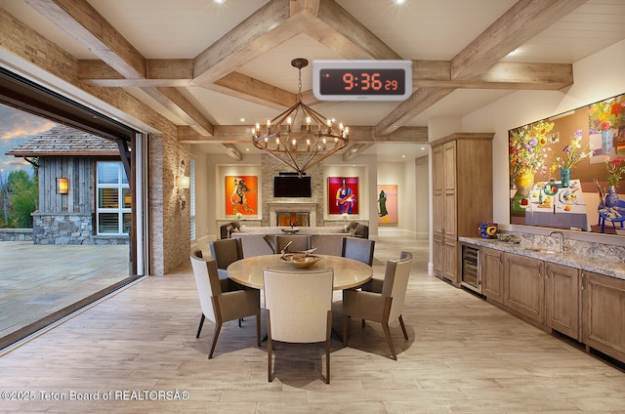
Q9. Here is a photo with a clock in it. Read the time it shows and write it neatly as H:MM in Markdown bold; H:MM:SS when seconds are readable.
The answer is **9:36:29**
